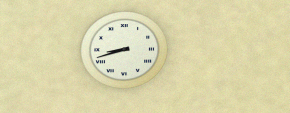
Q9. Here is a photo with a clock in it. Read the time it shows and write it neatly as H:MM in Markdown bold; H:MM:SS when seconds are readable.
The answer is **8:42**
